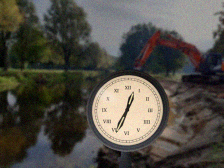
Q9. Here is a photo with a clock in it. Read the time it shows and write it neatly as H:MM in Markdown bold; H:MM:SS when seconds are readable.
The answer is **12:34**
